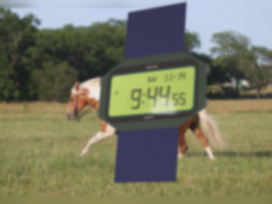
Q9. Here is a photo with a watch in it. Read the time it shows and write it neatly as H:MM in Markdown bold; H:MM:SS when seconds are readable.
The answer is **9:44**
